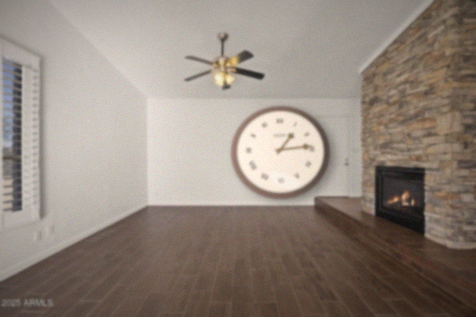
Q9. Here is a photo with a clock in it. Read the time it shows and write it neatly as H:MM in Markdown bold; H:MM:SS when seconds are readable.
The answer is **1:14**
